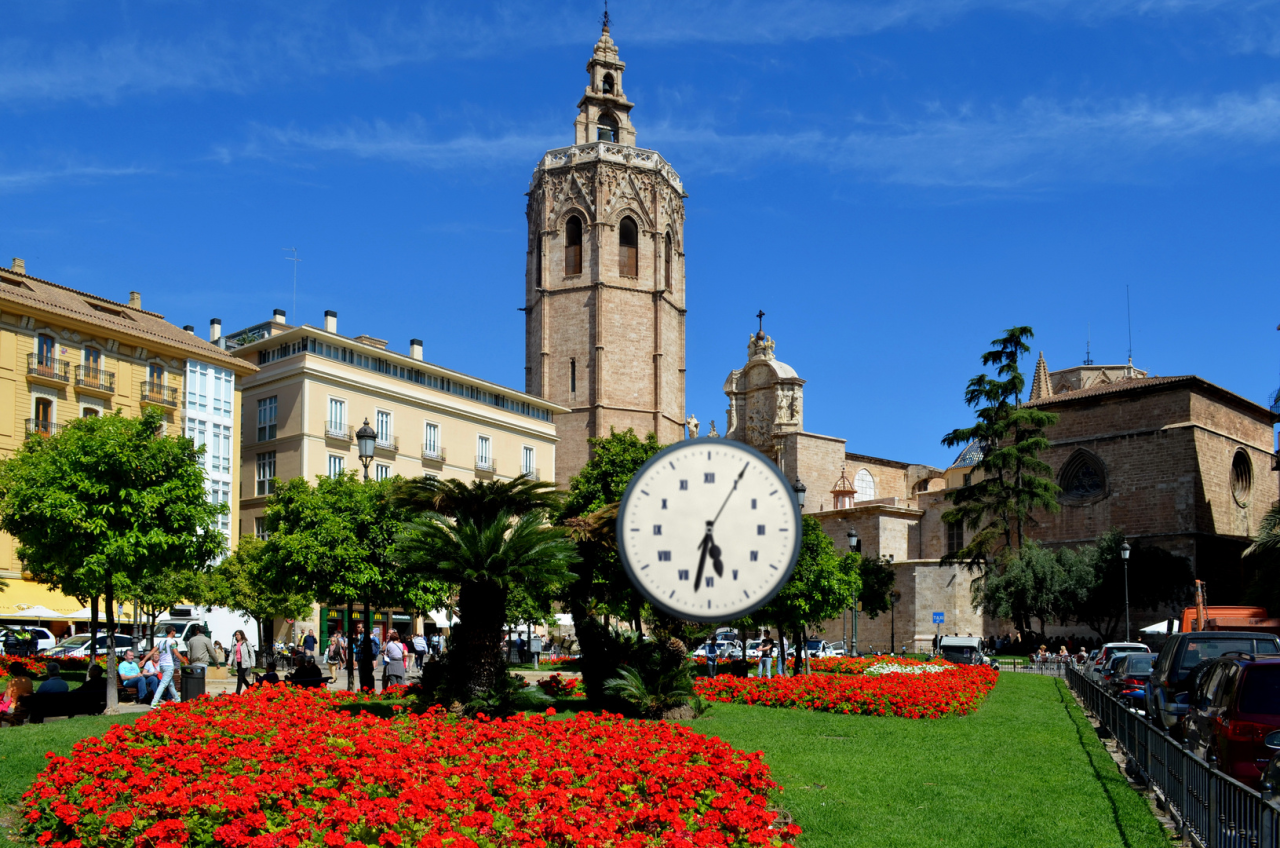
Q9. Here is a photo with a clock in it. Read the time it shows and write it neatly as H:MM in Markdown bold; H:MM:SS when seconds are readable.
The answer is **5:32:05**
